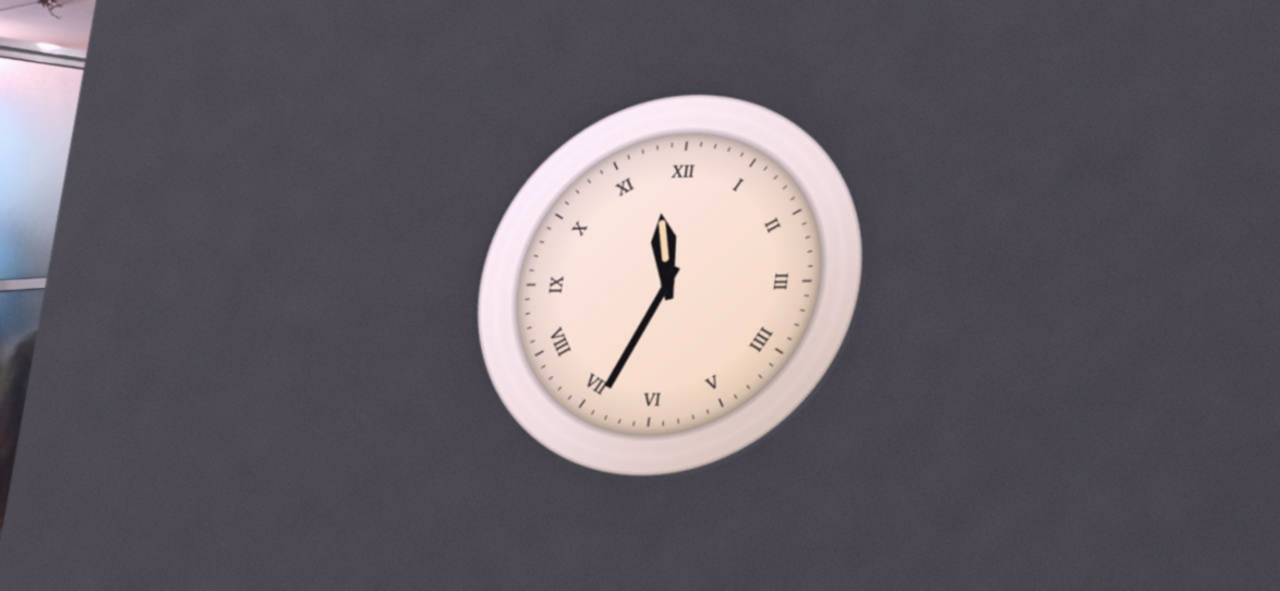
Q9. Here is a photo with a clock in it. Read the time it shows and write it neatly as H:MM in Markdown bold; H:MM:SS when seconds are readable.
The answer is **11:34**
